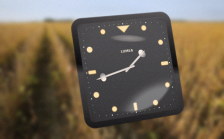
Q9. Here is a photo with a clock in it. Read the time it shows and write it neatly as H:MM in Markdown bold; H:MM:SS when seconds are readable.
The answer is **1:43**
